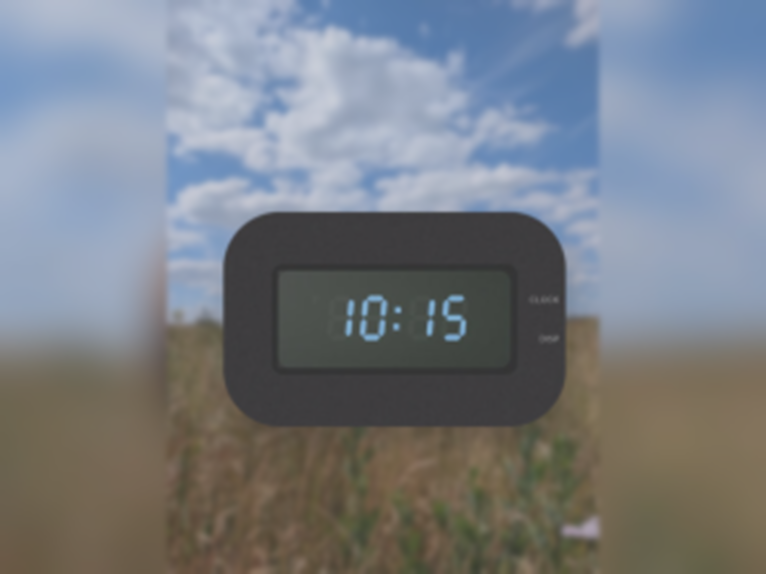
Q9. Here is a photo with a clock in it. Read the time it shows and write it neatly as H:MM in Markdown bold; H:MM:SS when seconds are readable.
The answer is **10:15**
